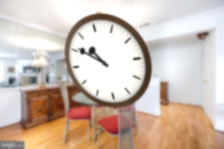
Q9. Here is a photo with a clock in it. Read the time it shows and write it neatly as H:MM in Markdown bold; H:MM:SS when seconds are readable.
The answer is **10:51**
